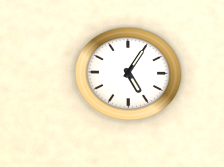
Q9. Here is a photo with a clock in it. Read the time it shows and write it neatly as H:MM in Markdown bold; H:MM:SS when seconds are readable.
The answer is **5:05**
